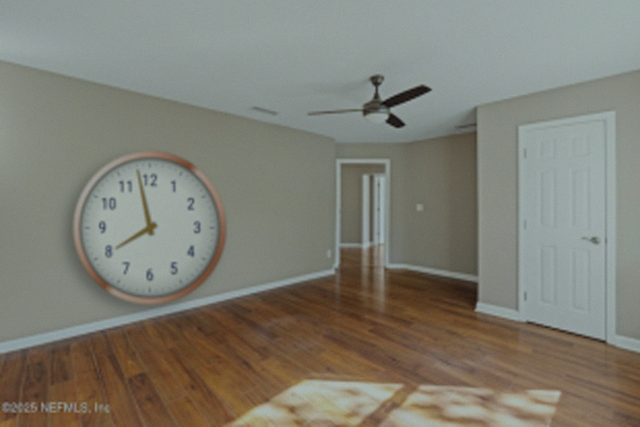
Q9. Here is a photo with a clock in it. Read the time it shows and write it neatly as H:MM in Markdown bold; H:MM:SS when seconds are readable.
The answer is **7:58**
